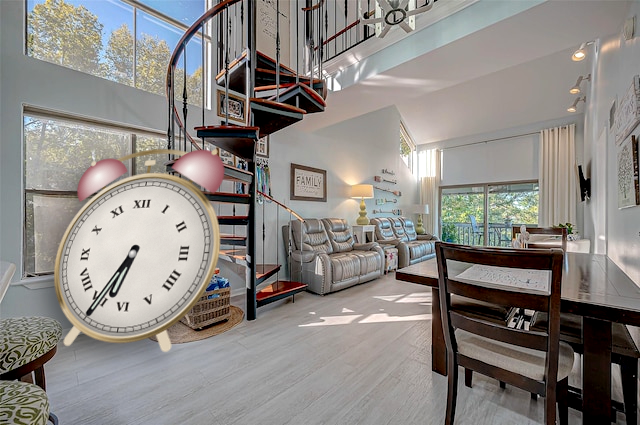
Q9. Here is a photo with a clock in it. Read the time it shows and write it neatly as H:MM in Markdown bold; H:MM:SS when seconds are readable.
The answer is **6:35**
